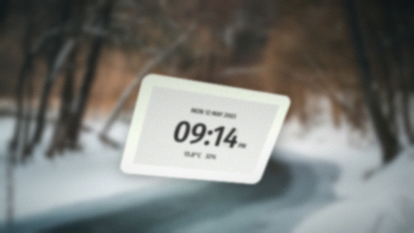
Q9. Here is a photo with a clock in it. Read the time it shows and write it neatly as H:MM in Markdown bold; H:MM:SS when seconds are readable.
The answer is **9:14**
